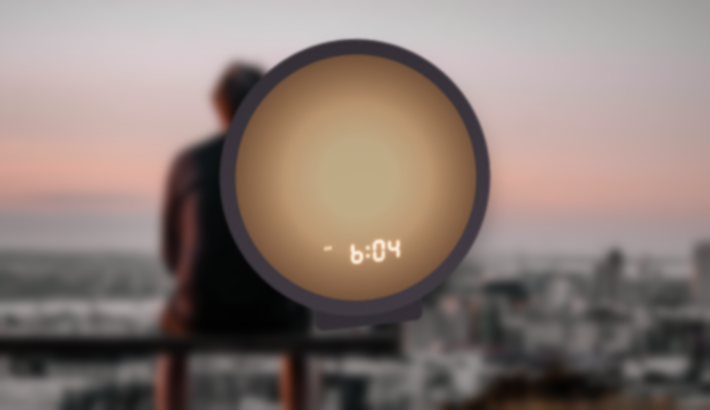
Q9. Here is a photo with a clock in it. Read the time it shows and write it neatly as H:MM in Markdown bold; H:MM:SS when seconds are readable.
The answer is **6:04**
